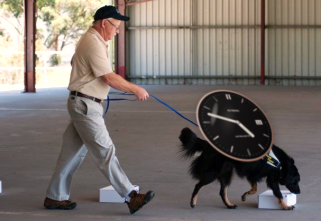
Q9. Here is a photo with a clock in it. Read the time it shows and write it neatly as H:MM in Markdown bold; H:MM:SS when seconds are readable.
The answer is **4:48**
